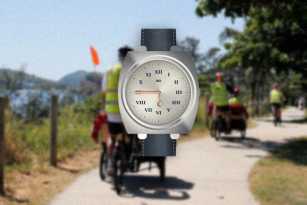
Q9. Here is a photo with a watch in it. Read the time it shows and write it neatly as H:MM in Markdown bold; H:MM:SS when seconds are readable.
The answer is **5:45**
